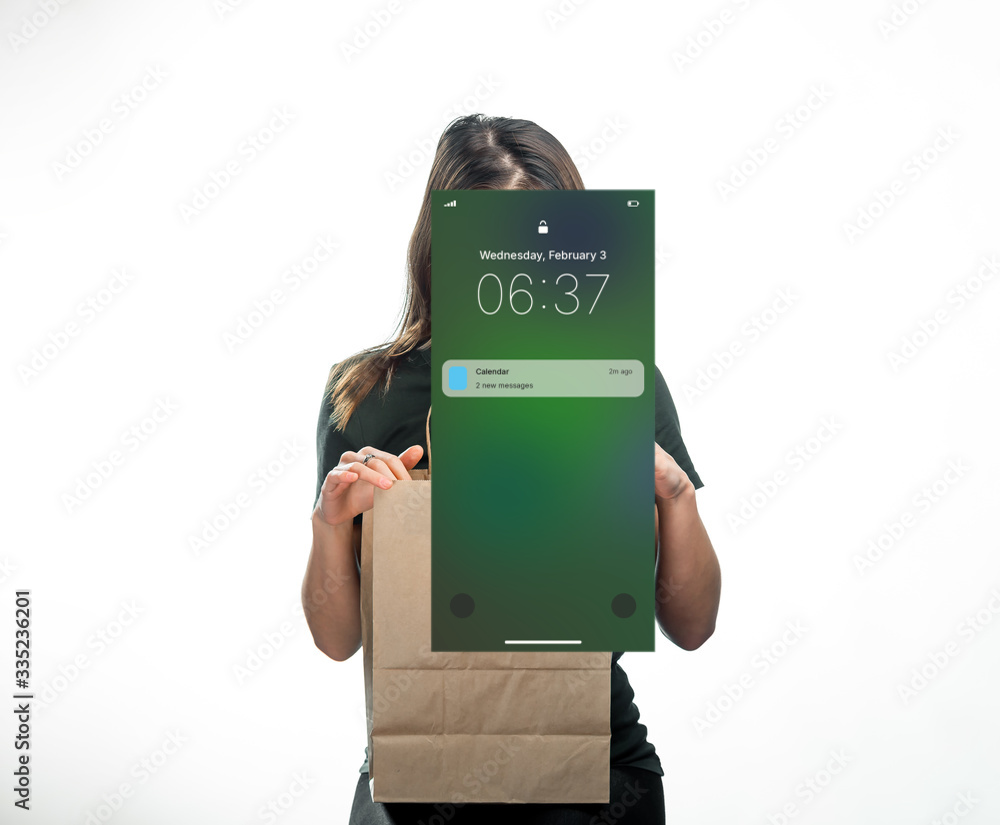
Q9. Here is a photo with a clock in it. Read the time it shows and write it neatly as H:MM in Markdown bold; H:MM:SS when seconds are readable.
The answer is **6:37**
